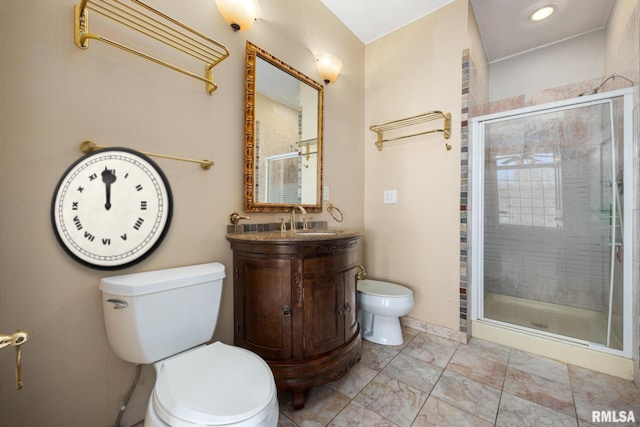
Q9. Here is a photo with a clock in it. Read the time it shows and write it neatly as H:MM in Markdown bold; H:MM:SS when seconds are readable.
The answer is **11:59**
